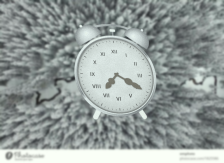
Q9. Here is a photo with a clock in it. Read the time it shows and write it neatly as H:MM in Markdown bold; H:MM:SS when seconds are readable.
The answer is **7:20**
